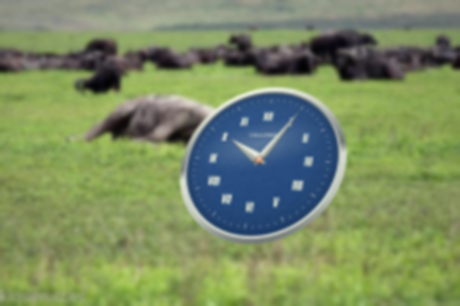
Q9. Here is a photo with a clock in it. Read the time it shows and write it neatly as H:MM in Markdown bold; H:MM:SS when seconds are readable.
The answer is **10:05**
